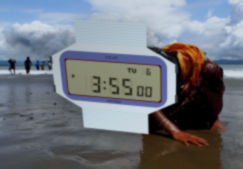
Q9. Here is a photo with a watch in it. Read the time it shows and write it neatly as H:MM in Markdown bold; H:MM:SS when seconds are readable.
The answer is **3:55:00**
